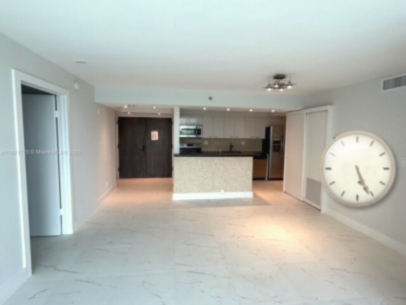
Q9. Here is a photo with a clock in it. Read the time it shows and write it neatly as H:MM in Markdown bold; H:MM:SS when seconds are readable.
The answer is **5:26**
